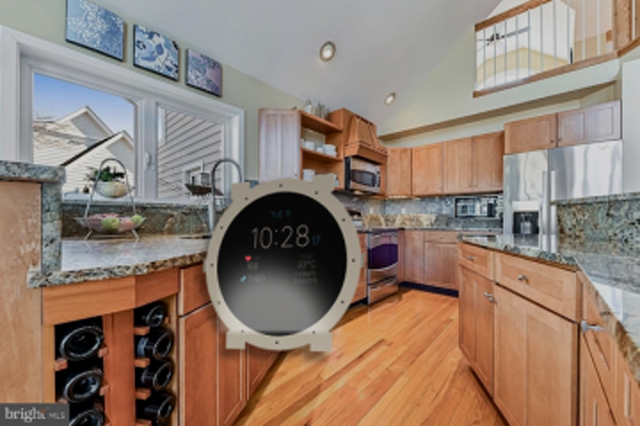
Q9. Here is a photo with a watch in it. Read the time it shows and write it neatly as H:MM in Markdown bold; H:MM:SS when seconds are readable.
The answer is **10:28**
